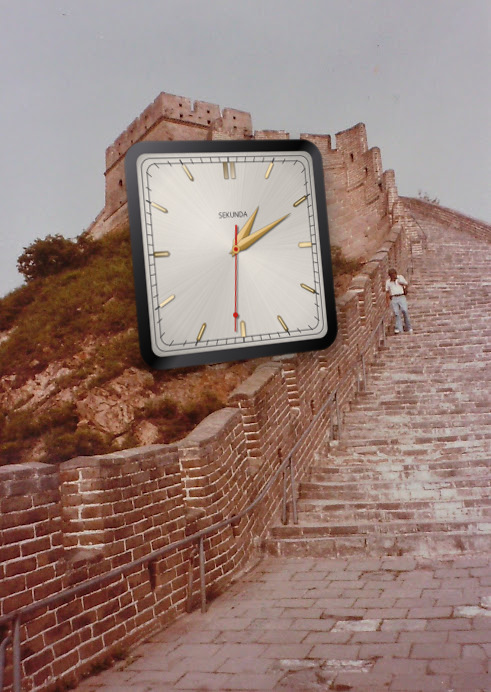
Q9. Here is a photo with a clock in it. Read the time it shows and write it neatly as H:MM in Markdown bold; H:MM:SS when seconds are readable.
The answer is **1:10:31**
